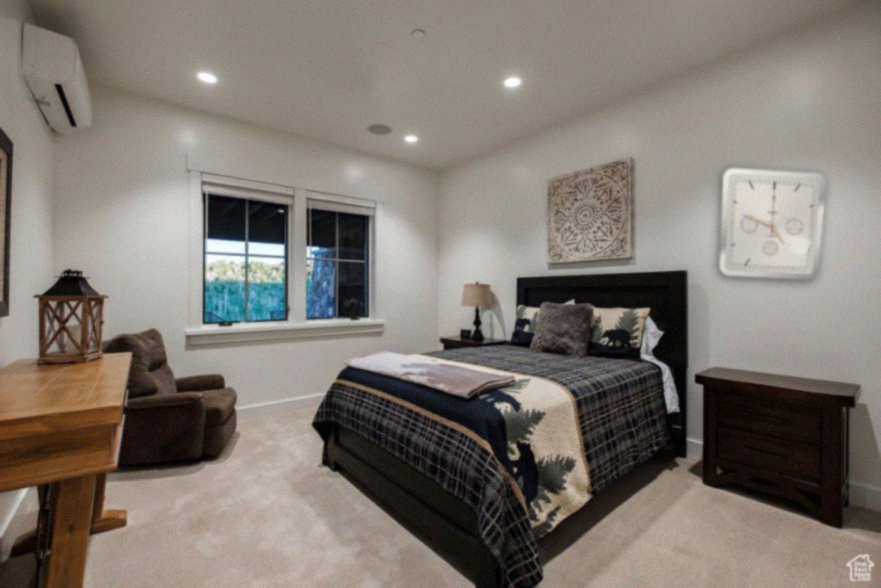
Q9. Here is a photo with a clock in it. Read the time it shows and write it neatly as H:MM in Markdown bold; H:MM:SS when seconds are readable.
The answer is **4:48**
